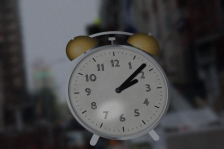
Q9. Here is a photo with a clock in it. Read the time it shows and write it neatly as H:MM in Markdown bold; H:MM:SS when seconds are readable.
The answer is **2:08**
